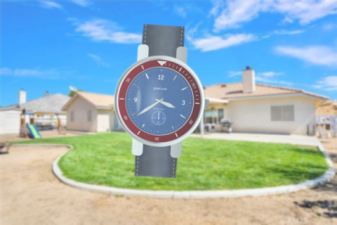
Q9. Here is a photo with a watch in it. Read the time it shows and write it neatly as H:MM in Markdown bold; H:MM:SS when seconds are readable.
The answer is **3:39**
